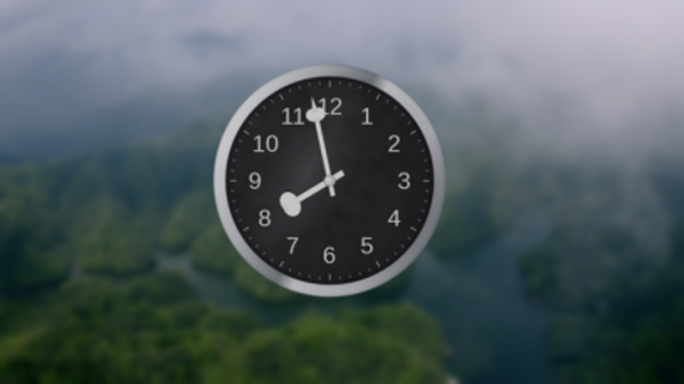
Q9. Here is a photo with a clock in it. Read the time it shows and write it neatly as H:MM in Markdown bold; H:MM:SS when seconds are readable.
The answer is **7:58**
